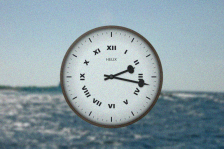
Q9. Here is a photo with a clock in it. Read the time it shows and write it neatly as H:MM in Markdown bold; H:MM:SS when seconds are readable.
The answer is **2:17**
